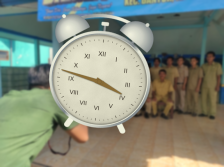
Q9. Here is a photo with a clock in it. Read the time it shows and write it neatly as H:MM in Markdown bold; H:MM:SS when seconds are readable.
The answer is **3:47**
